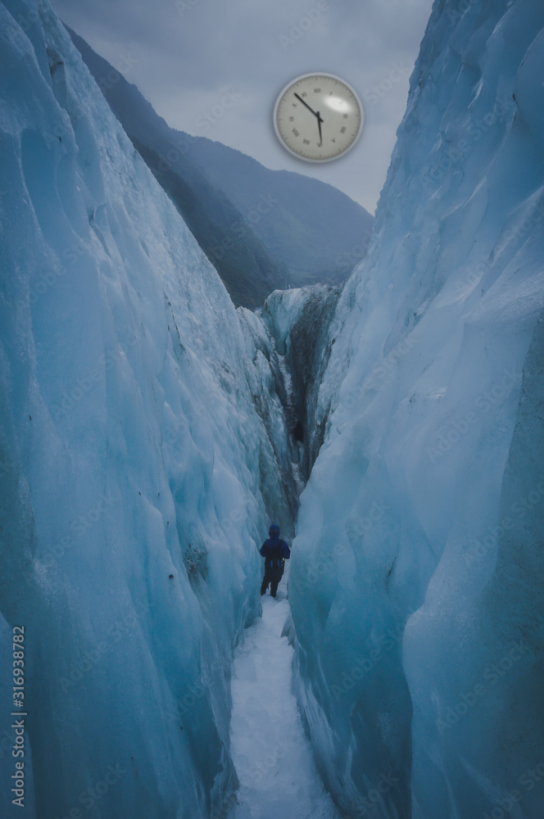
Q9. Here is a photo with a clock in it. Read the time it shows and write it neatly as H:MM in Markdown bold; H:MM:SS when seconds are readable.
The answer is **5:53**
